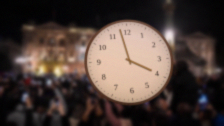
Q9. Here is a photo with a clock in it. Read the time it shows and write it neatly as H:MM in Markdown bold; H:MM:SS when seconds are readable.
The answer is **3:58**
